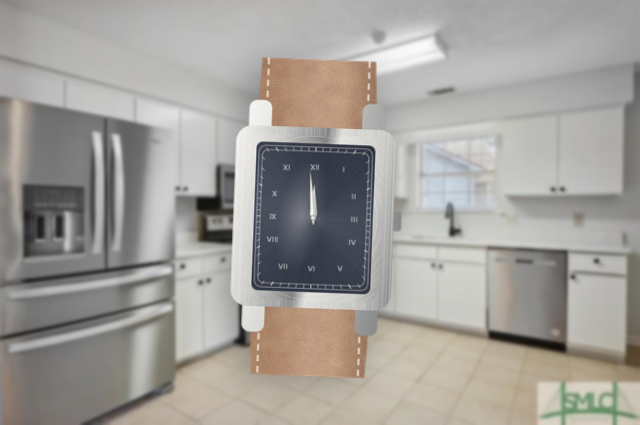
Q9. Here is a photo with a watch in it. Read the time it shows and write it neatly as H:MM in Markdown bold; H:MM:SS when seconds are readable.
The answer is **11:59**
